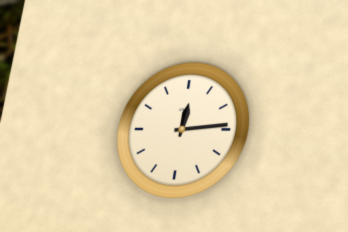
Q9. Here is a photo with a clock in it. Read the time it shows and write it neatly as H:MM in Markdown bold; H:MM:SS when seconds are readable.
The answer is **12:14**
